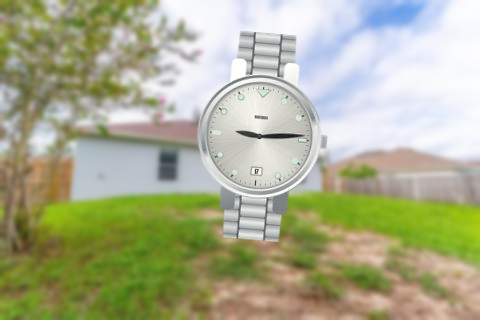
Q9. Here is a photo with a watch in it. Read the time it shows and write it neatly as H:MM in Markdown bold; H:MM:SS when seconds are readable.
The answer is **9:14**
